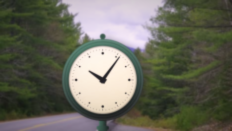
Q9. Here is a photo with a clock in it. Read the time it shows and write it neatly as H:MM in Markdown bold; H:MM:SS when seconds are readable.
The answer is **10:06**
